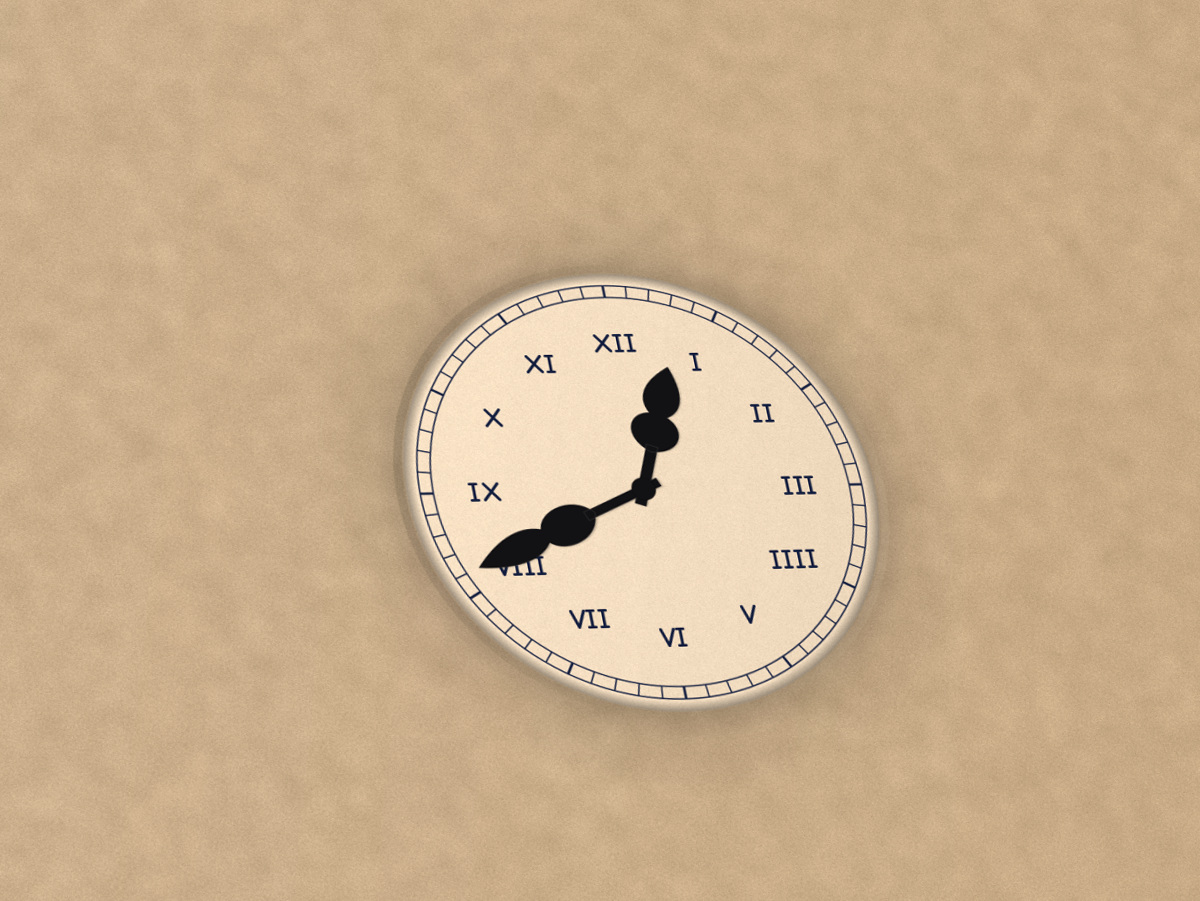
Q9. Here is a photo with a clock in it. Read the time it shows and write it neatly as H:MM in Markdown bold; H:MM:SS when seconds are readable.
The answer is **12:41**
